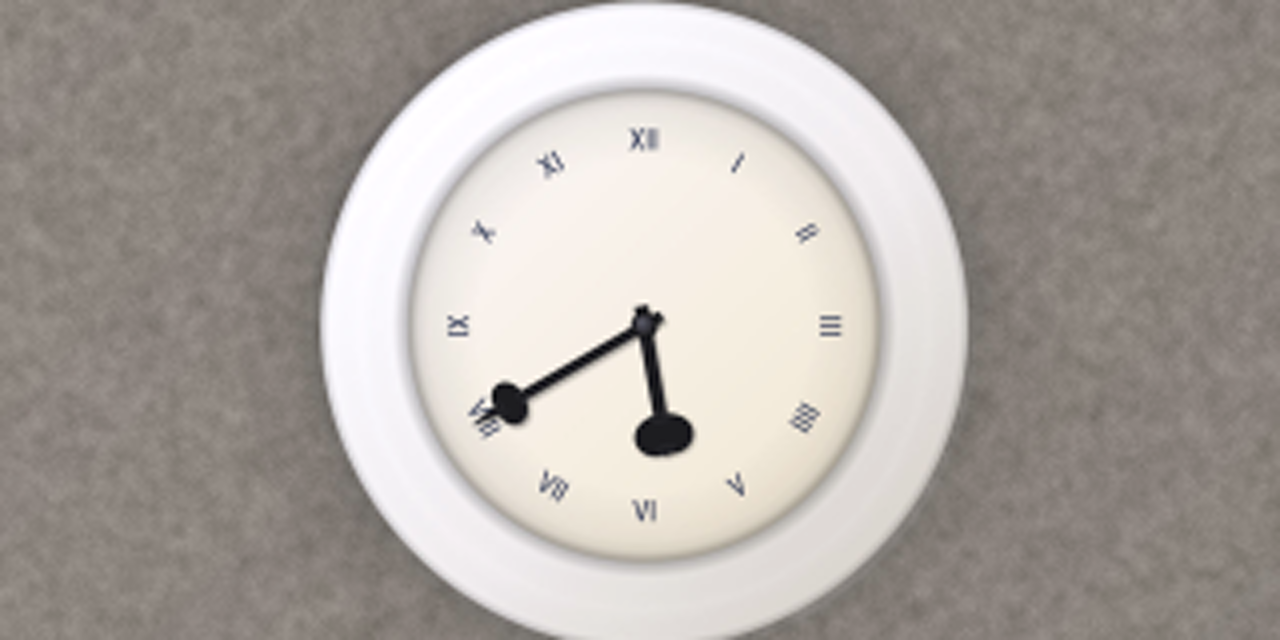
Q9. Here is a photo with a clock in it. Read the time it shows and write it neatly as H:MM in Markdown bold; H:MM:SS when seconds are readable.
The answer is **5:40**
